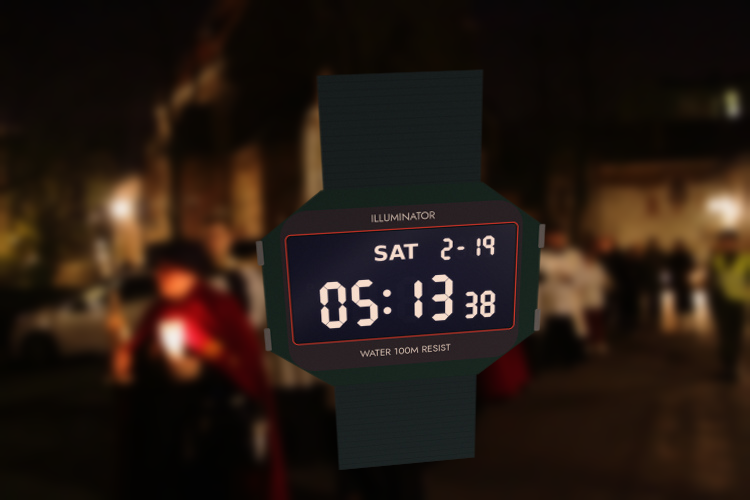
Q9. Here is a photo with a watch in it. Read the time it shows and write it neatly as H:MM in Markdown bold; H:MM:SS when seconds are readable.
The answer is **5:13:38**
